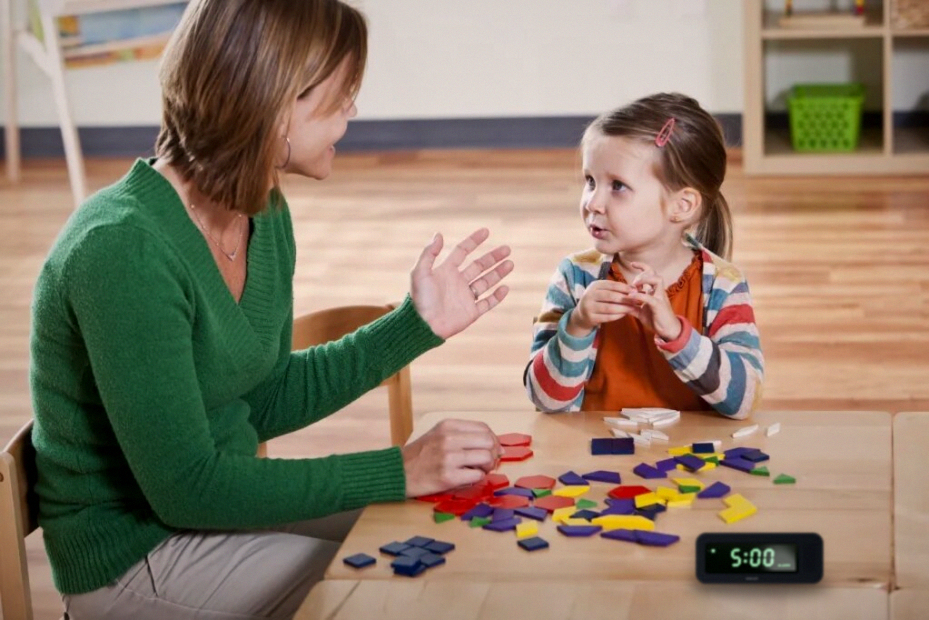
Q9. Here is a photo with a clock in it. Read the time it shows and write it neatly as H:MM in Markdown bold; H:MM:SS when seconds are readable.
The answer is **5:00**
